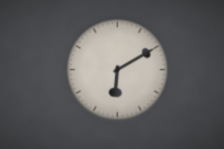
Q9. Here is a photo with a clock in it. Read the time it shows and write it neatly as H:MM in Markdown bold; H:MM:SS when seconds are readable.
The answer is **6:10**
